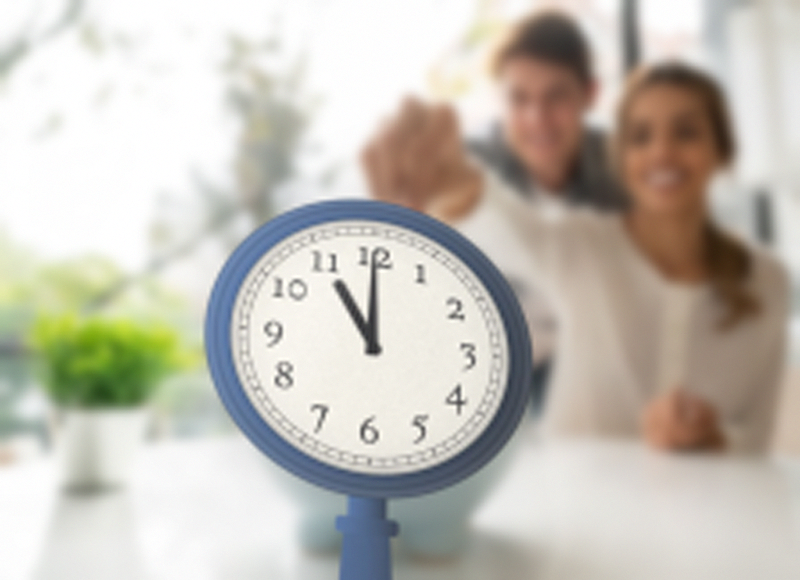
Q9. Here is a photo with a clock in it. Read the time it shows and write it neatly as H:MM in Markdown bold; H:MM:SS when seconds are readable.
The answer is **11:00**
